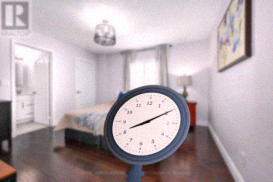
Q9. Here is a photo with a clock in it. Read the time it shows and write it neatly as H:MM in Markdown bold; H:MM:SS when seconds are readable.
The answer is **8:10**
